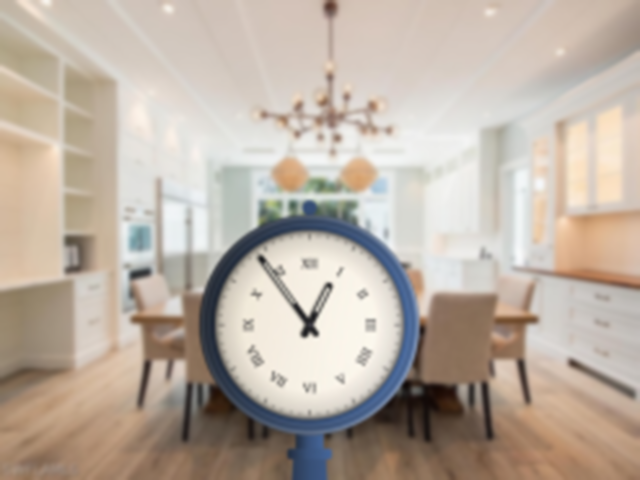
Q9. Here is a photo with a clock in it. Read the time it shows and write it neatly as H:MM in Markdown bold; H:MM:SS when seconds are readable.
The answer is **12:54**
